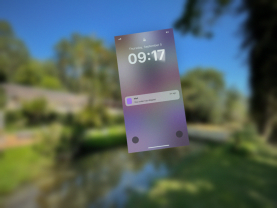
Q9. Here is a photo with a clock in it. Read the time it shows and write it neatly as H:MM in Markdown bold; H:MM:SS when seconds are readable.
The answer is **9:17**
